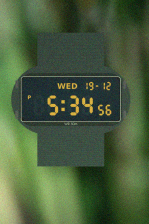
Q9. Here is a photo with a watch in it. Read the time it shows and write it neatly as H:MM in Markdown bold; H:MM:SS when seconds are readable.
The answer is **5:34:56**
